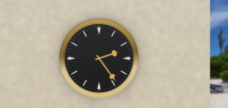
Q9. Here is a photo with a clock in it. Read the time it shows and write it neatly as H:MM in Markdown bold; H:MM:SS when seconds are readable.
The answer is **2:24**
